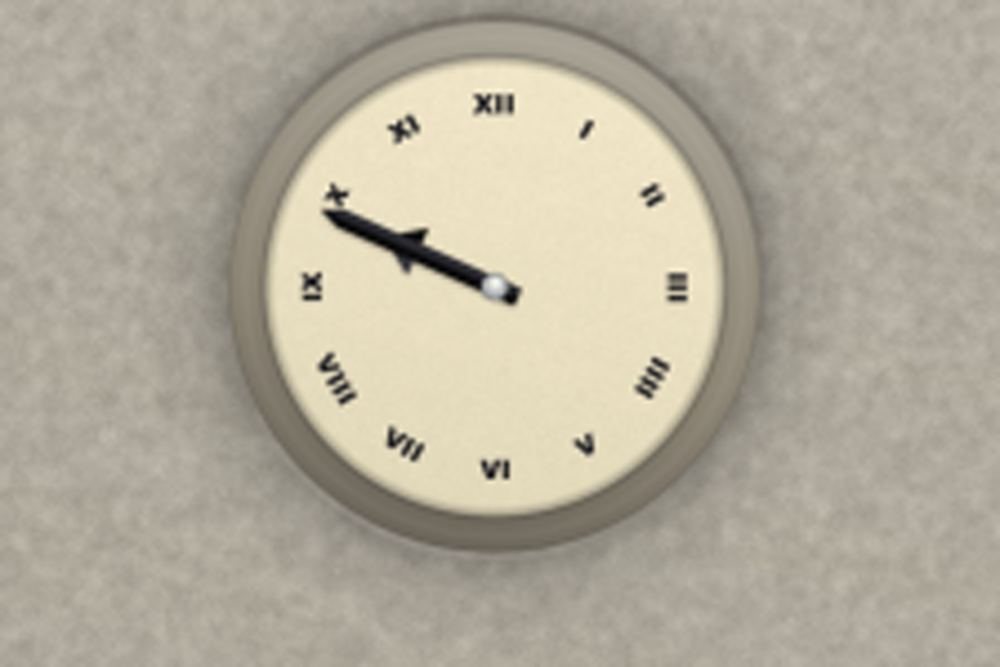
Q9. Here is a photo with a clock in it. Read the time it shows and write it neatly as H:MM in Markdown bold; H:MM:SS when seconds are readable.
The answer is **9:49**
